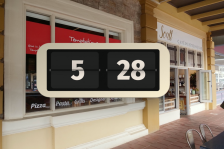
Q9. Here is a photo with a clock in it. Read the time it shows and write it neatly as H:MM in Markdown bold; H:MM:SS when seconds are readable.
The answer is **5:28**
